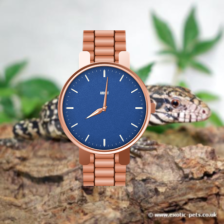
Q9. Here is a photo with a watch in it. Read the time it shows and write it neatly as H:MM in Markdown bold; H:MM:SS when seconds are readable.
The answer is **8:01**
